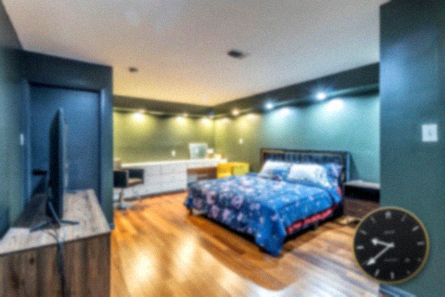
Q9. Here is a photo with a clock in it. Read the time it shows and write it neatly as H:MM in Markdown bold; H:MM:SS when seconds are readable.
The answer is **9:39**
